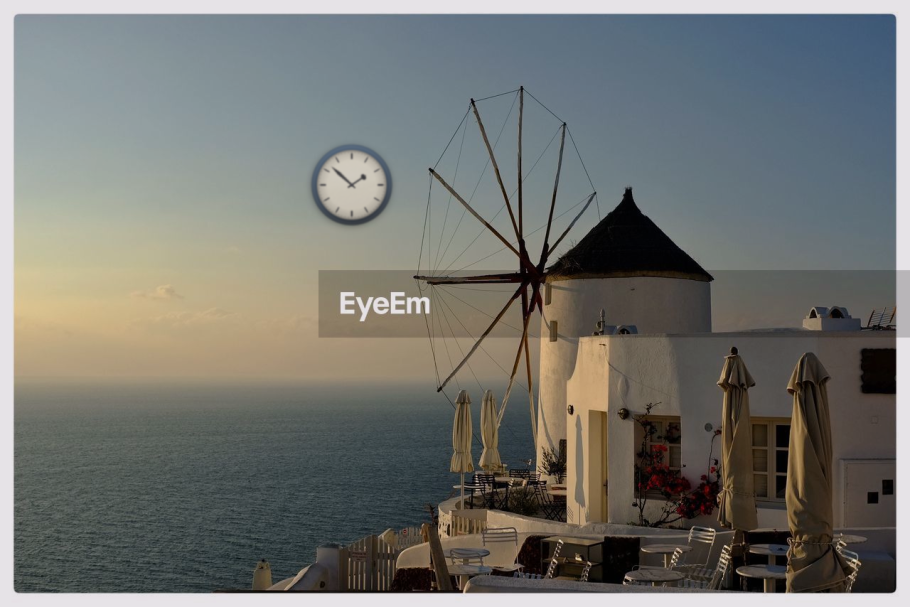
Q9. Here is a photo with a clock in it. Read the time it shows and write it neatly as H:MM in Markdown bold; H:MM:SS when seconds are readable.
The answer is **1:52**
